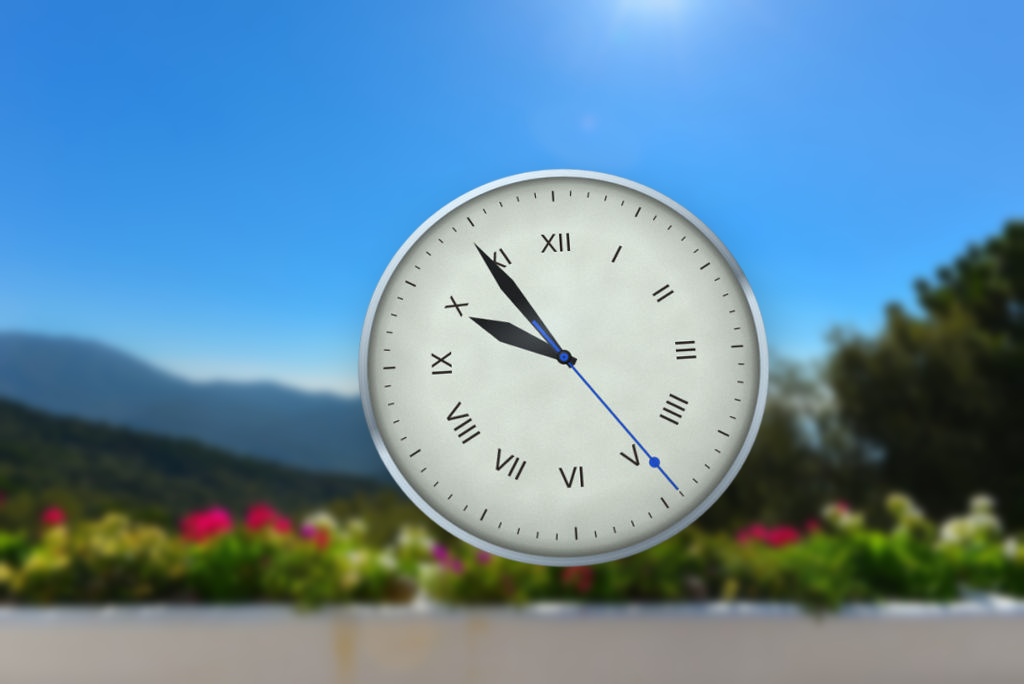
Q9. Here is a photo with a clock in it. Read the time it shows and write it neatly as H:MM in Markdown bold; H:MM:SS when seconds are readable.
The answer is **9:54:24**
